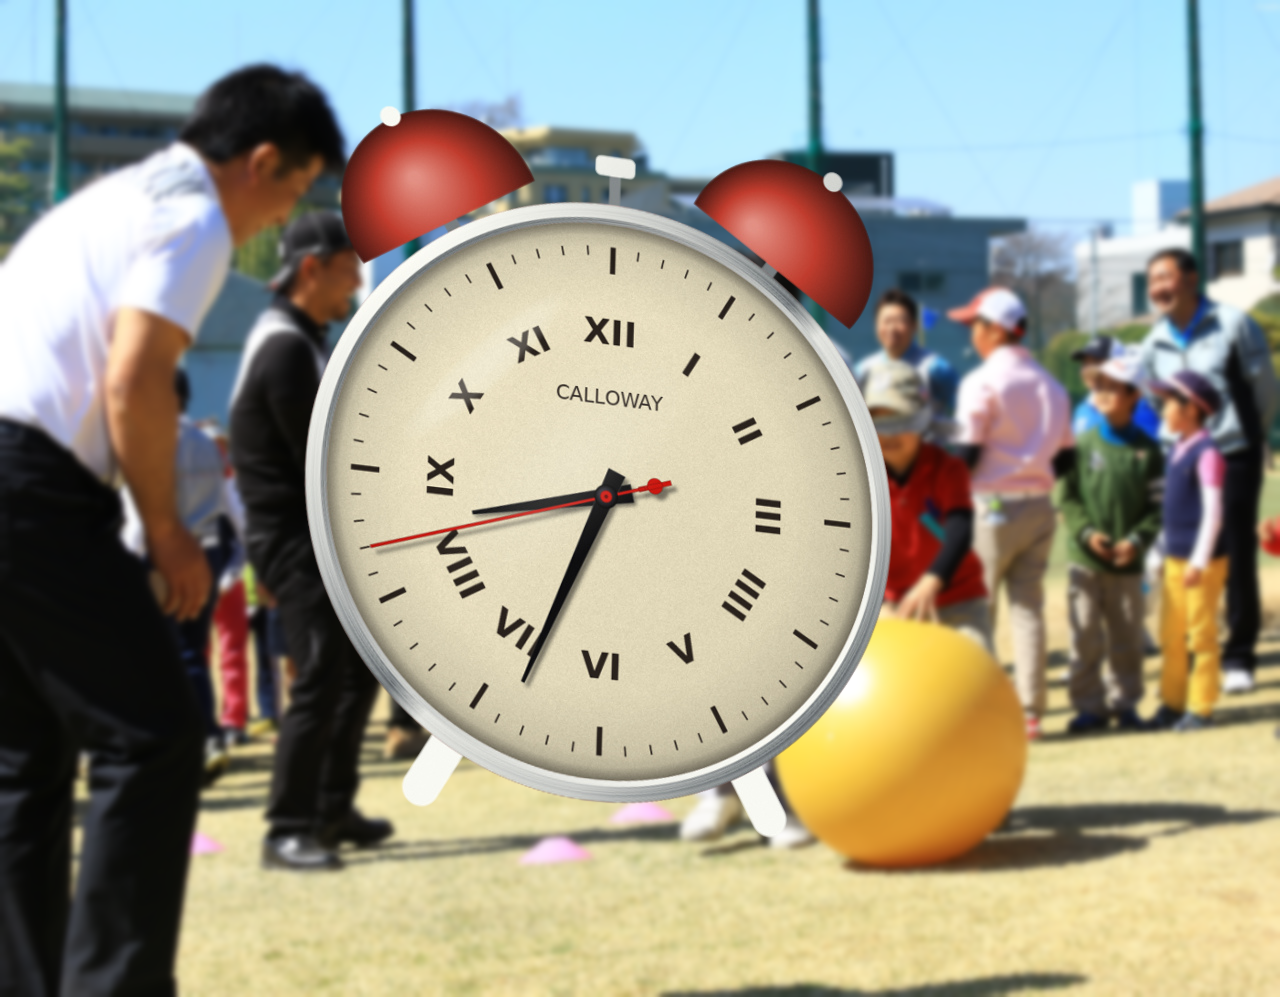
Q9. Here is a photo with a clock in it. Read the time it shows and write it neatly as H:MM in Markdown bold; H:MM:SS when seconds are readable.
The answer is **8:33:42**
